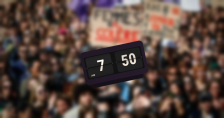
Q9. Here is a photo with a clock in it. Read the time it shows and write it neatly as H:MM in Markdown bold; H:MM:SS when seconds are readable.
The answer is **7:50**
